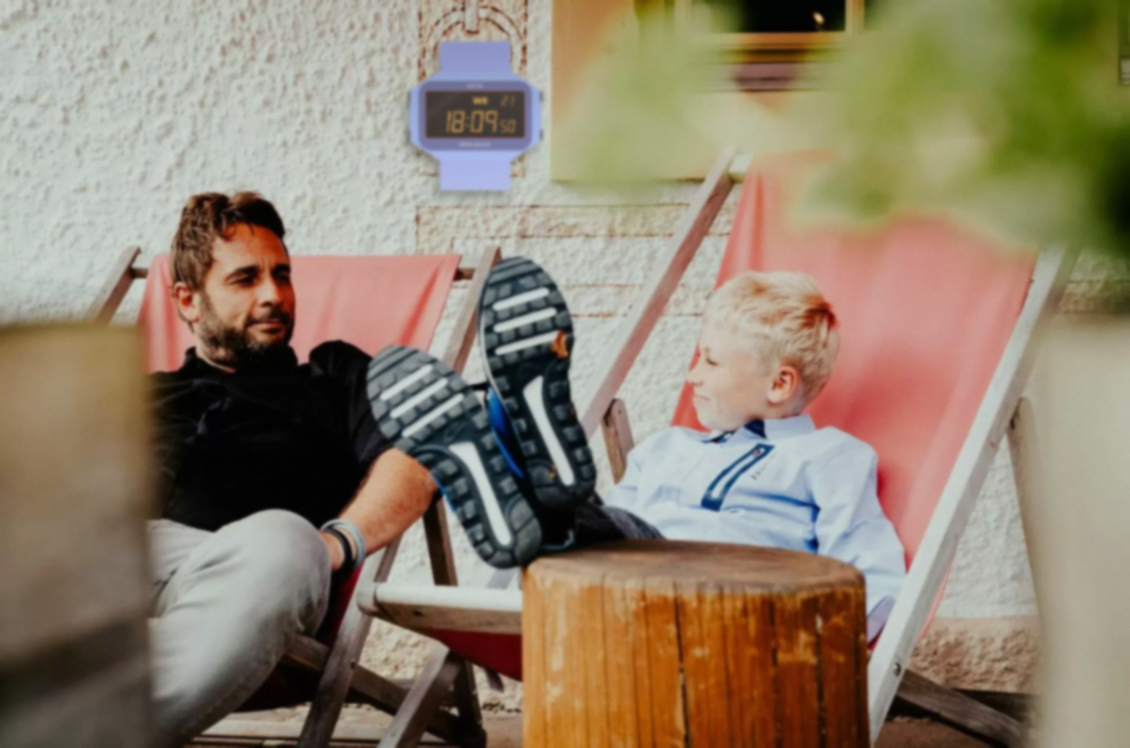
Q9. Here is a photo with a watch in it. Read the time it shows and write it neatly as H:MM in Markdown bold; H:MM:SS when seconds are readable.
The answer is **18:09**
